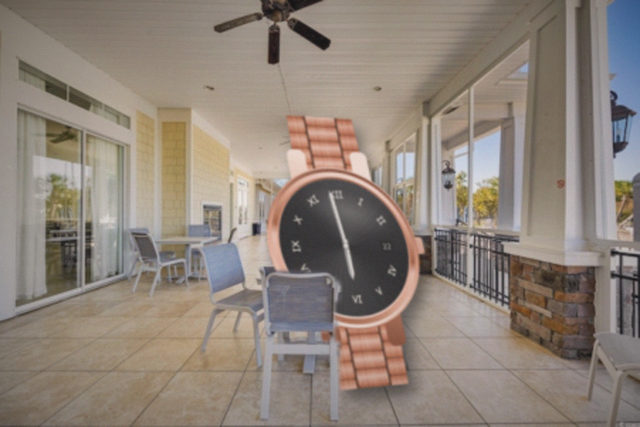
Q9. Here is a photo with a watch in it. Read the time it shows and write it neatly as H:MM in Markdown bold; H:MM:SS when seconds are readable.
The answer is **5:59**
